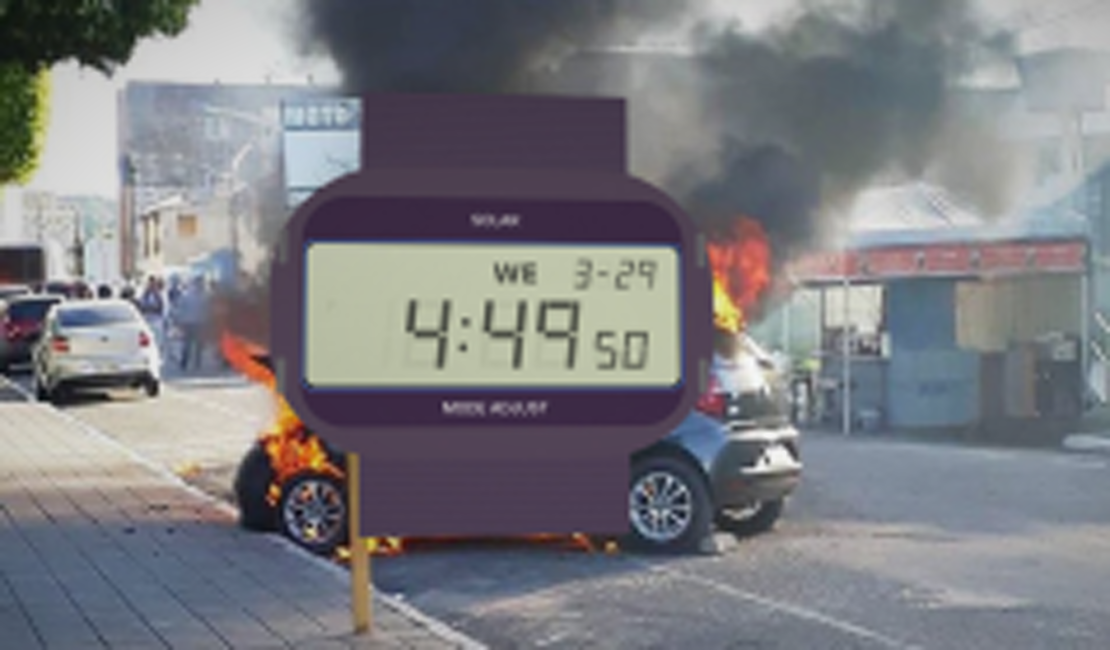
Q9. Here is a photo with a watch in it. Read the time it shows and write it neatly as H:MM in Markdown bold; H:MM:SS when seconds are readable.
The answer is **4:49:50**
